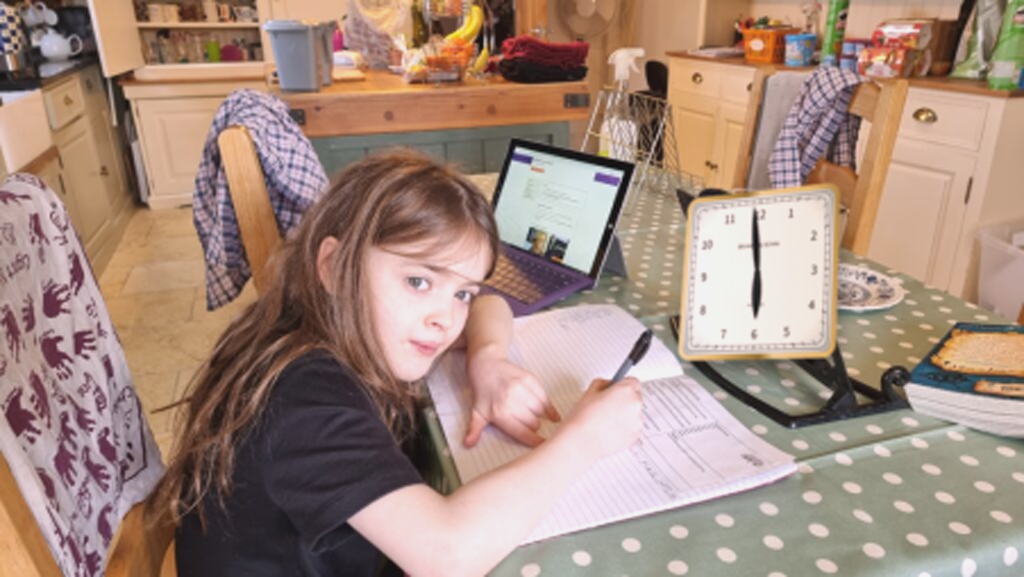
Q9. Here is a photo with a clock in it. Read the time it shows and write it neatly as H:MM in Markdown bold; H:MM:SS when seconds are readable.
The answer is **5:59**
